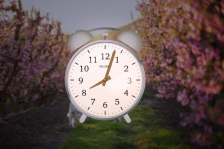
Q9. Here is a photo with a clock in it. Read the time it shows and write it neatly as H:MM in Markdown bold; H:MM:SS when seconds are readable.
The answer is **8:03**
